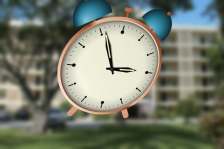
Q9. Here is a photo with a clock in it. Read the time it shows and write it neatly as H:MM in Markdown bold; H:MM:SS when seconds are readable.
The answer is **2:56**
